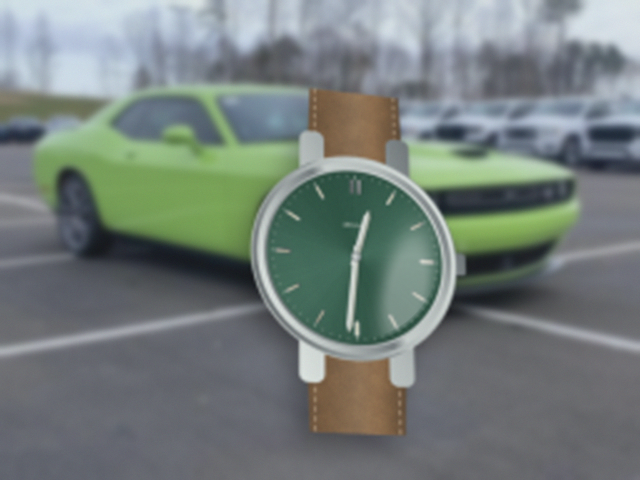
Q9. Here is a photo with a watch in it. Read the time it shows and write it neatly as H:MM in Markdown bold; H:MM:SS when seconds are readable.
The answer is **12:31**
